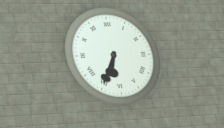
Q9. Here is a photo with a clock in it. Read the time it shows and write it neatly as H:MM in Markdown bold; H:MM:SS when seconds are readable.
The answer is **6:35**
